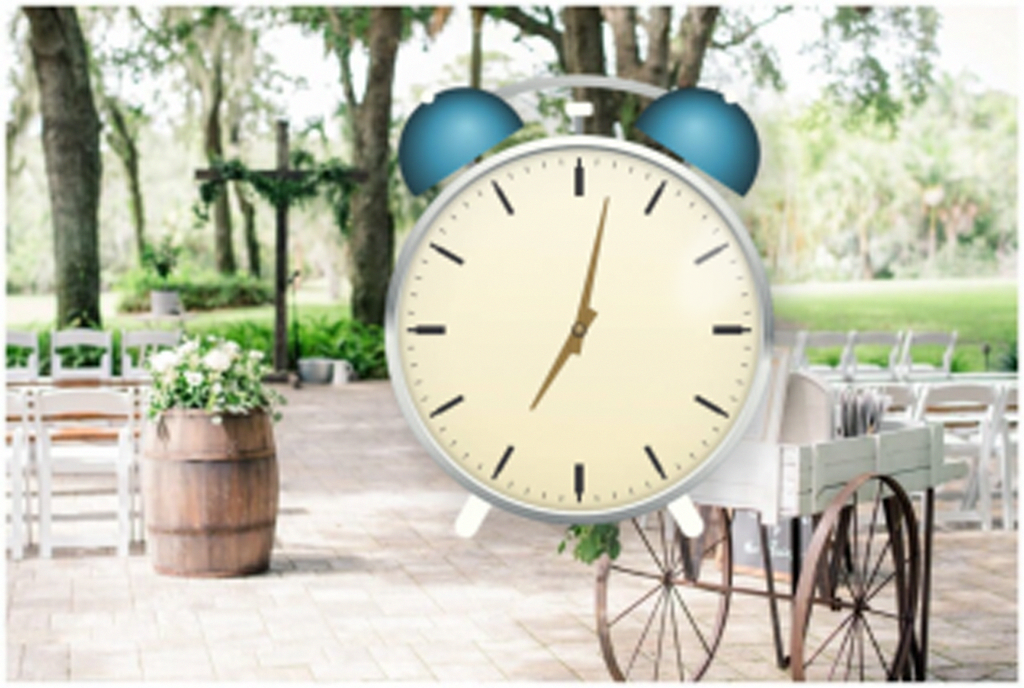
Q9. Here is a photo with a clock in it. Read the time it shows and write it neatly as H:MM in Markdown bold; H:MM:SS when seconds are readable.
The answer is **7:02**
